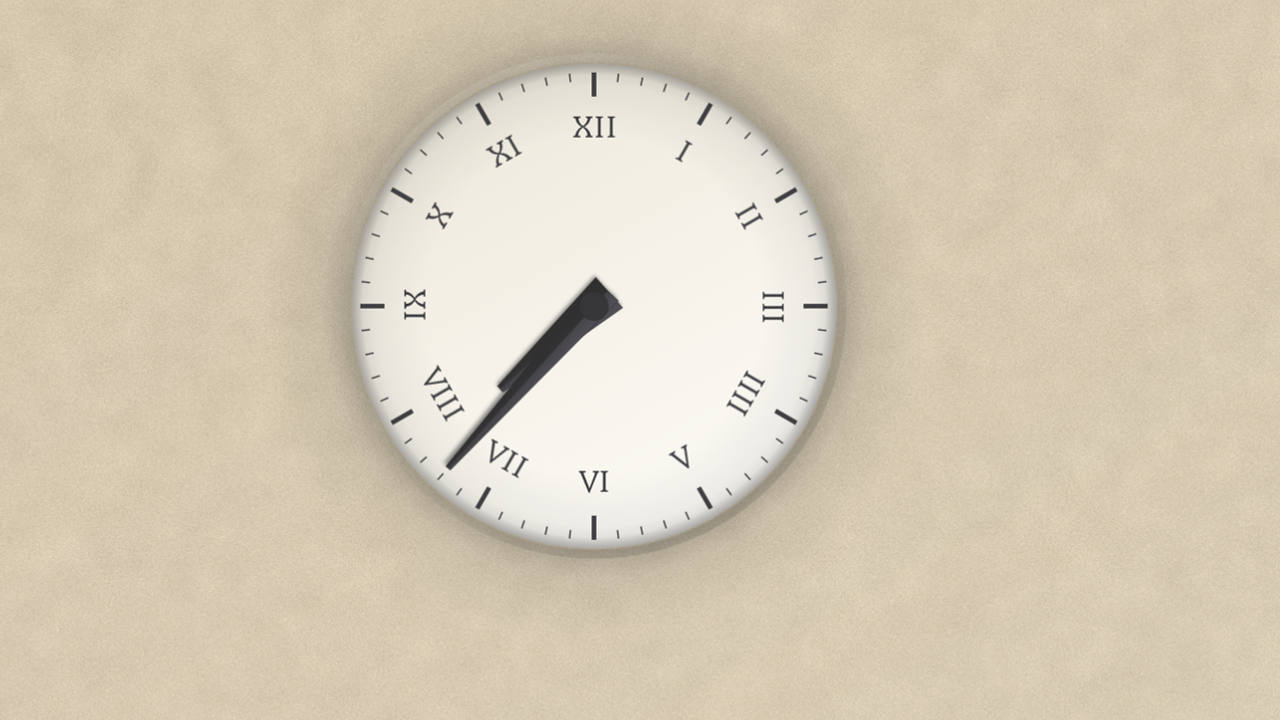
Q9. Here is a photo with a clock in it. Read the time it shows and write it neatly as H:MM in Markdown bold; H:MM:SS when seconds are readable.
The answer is **7:37**
